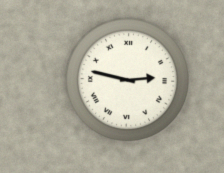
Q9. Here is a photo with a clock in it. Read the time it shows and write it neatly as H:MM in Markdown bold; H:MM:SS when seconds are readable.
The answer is **2:47**
